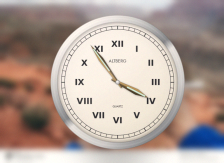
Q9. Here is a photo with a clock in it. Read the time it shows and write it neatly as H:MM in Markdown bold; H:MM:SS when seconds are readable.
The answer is **3:54**
